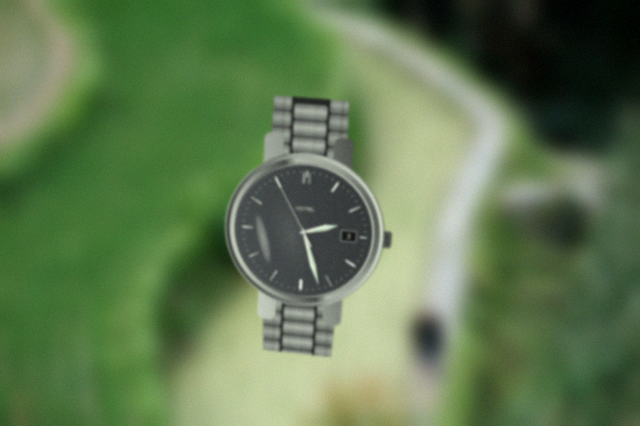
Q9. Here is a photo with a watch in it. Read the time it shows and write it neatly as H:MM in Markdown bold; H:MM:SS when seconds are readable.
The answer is **2:26:55**
